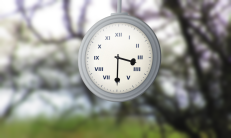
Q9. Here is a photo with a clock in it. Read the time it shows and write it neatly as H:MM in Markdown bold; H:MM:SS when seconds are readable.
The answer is **3:30**
